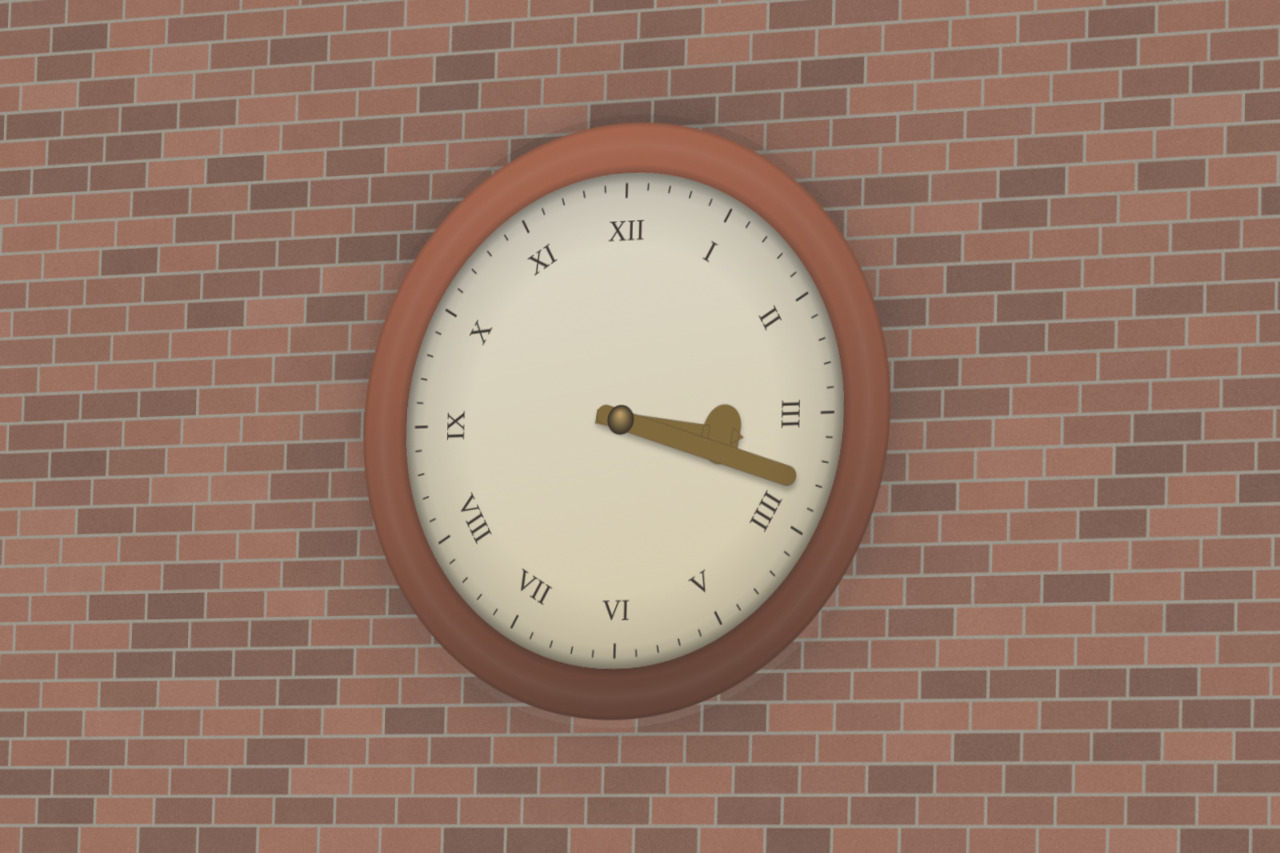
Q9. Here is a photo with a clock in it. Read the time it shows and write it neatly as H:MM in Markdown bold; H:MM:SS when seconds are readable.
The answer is **3:18**
